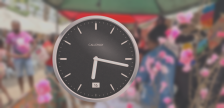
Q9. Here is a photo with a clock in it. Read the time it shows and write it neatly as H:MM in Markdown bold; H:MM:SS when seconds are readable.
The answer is **6:17**
